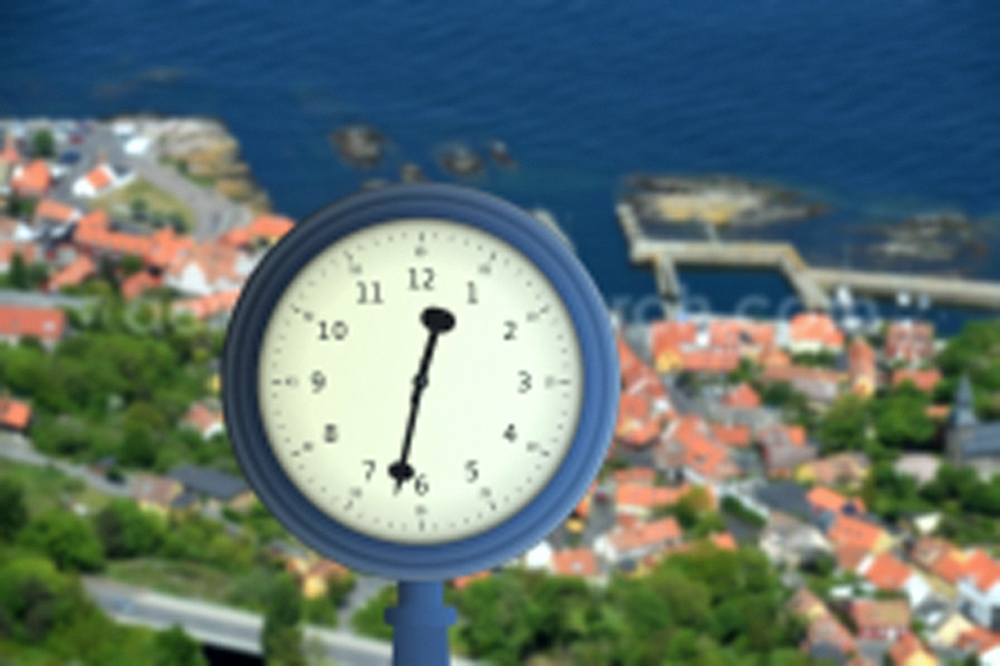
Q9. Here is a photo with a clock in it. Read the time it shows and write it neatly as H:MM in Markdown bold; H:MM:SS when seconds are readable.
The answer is **12:32**
